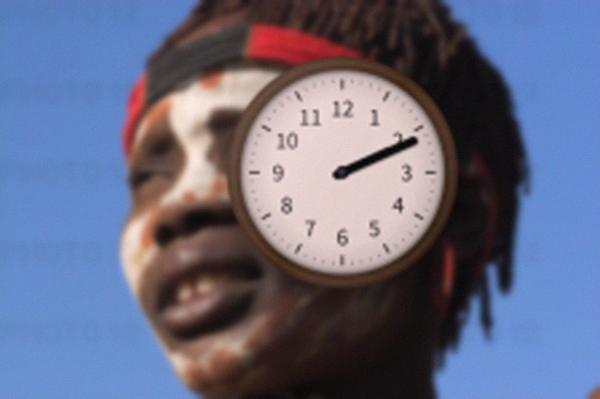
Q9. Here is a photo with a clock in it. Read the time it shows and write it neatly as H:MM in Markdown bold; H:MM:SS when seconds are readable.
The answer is **2:11**
